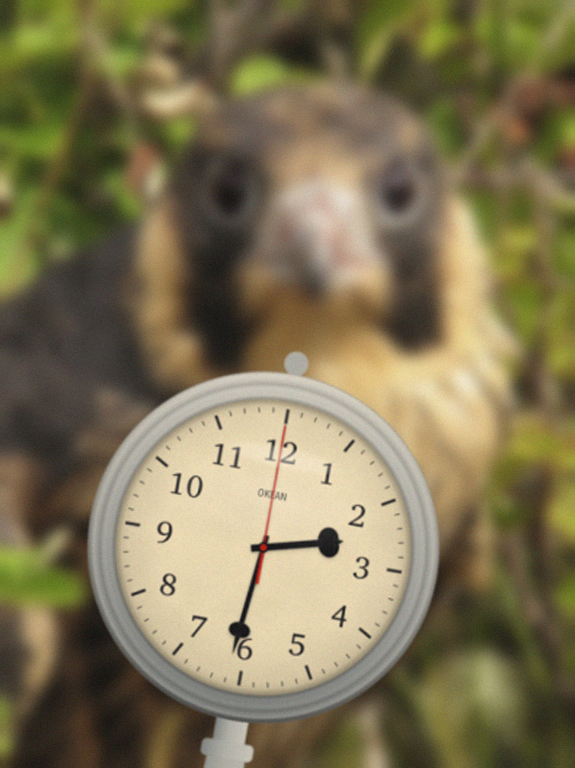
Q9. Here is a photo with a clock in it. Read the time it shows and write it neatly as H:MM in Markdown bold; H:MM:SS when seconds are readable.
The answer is **2:31:00**
